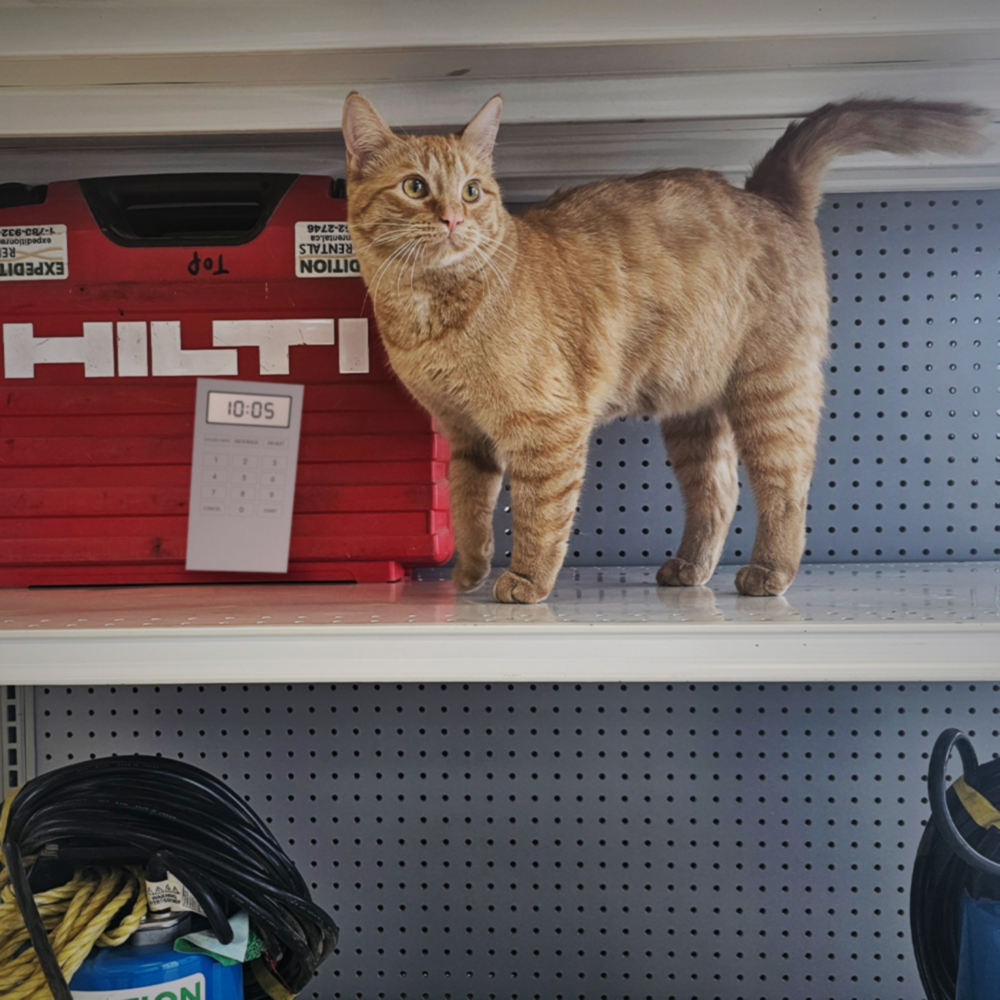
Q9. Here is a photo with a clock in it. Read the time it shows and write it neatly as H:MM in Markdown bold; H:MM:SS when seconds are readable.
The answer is **10:05**
